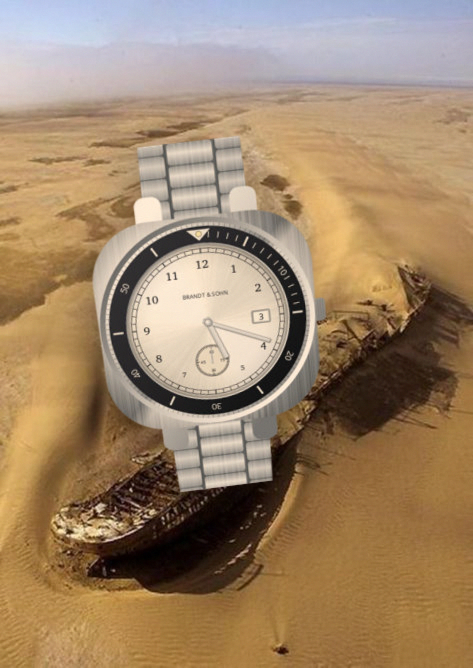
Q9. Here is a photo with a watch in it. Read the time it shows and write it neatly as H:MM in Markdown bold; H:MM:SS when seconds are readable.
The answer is **5:19**
